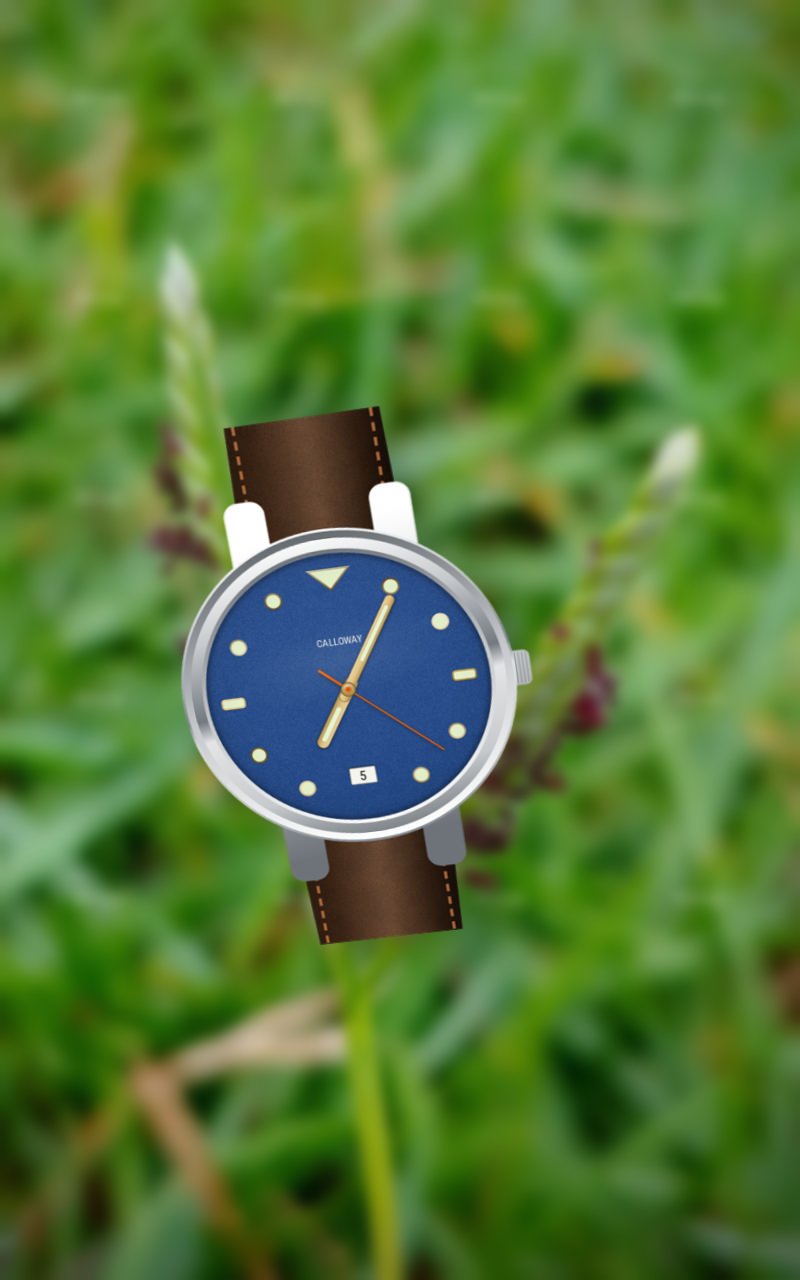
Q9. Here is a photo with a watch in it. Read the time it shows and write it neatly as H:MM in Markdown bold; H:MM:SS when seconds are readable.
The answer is **7:05:22**
